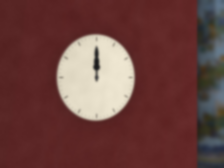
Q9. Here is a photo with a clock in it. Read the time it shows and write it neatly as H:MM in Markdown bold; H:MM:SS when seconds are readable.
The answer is **12:00**
